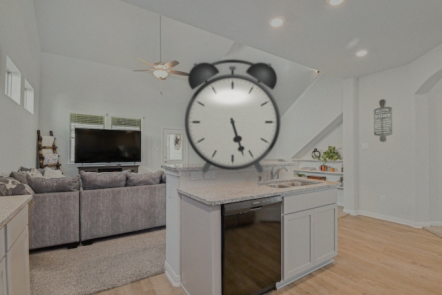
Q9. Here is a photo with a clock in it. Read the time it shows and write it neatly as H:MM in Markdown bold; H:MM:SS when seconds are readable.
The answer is **5:27**
